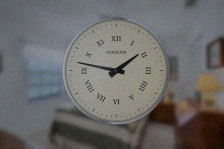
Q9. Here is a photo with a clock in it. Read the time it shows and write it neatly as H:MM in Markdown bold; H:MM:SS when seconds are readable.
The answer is **1:47**
